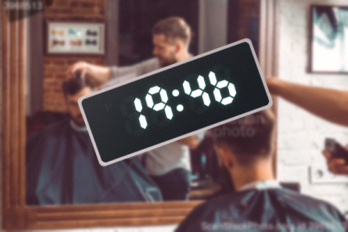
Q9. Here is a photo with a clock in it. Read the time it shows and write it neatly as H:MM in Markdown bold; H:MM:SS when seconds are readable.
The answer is **19:46**
